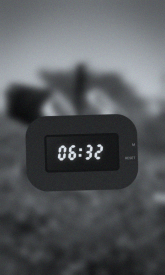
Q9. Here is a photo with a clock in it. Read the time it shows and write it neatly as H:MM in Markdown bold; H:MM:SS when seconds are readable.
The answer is **6:32**
